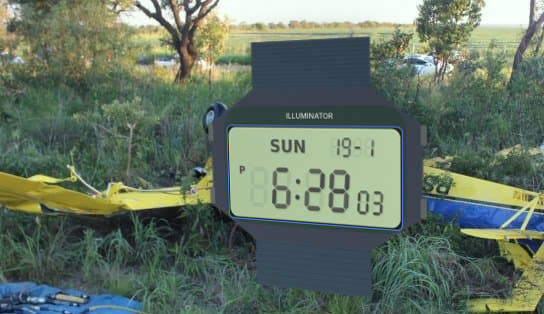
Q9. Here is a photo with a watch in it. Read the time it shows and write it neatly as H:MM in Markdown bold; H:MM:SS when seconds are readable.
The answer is **6:28:03**
